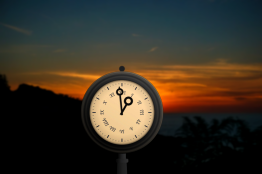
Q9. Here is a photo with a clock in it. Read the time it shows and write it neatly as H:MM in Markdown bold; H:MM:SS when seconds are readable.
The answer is **12:59**
